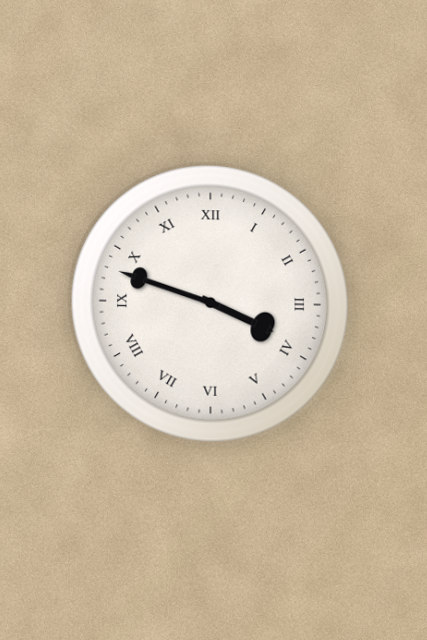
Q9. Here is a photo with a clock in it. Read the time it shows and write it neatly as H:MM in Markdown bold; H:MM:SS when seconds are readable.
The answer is **3:48**
